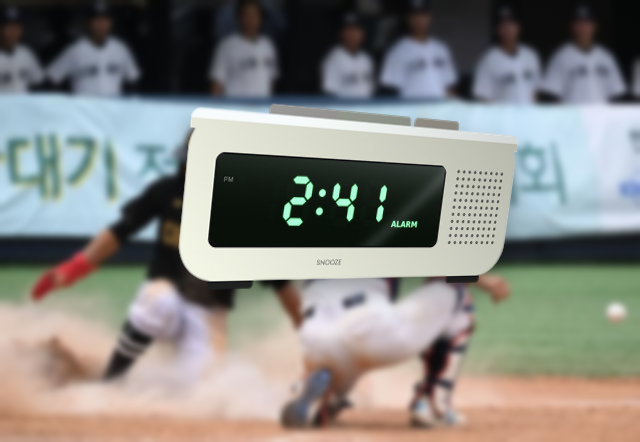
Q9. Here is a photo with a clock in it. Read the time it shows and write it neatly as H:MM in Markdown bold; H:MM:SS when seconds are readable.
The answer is **2:41**
